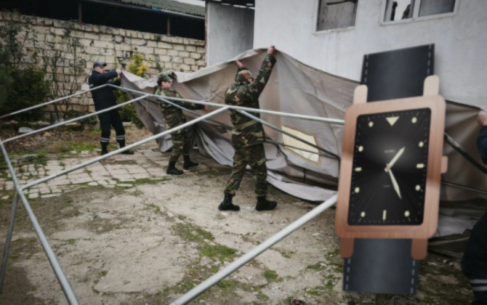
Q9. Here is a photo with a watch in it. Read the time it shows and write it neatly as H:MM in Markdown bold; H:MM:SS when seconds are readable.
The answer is **1:25**
